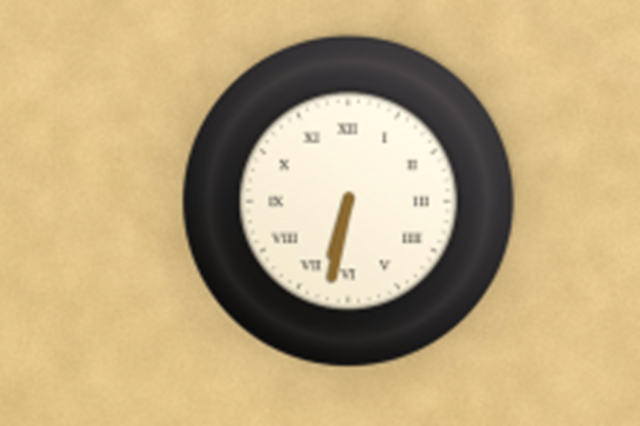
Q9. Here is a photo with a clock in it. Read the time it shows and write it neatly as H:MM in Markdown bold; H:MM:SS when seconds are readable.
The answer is **6:32**
